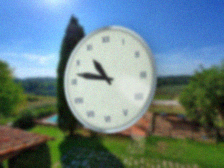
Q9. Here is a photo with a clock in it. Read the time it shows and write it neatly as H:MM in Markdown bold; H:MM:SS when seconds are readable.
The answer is **10:47**
